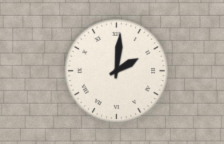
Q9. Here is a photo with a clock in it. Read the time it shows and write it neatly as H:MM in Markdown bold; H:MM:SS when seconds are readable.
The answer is **2:01**
